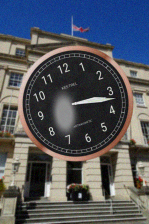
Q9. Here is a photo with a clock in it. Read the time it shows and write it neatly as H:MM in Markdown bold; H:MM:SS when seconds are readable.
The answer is **3:17**
